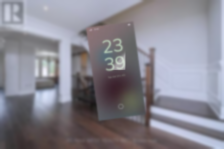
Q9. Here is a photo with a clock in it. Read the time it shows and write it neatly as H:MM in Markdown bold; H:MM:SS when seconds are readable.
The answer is **23:39**
